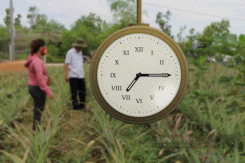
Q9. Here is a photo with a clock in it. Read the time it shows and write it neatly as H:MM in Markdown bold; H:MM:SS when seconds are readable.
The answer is **7:15**
